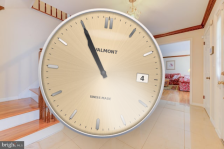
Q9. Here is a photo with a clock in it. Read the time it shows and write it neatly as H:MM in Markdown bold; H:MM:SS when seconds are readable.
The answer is **10:55**
